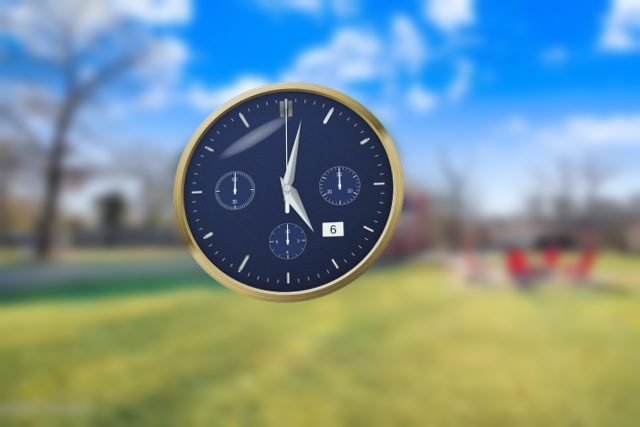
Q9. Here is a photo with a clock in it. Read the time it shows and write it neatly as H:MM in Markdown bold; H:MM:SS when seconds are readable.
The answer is **5:02**
